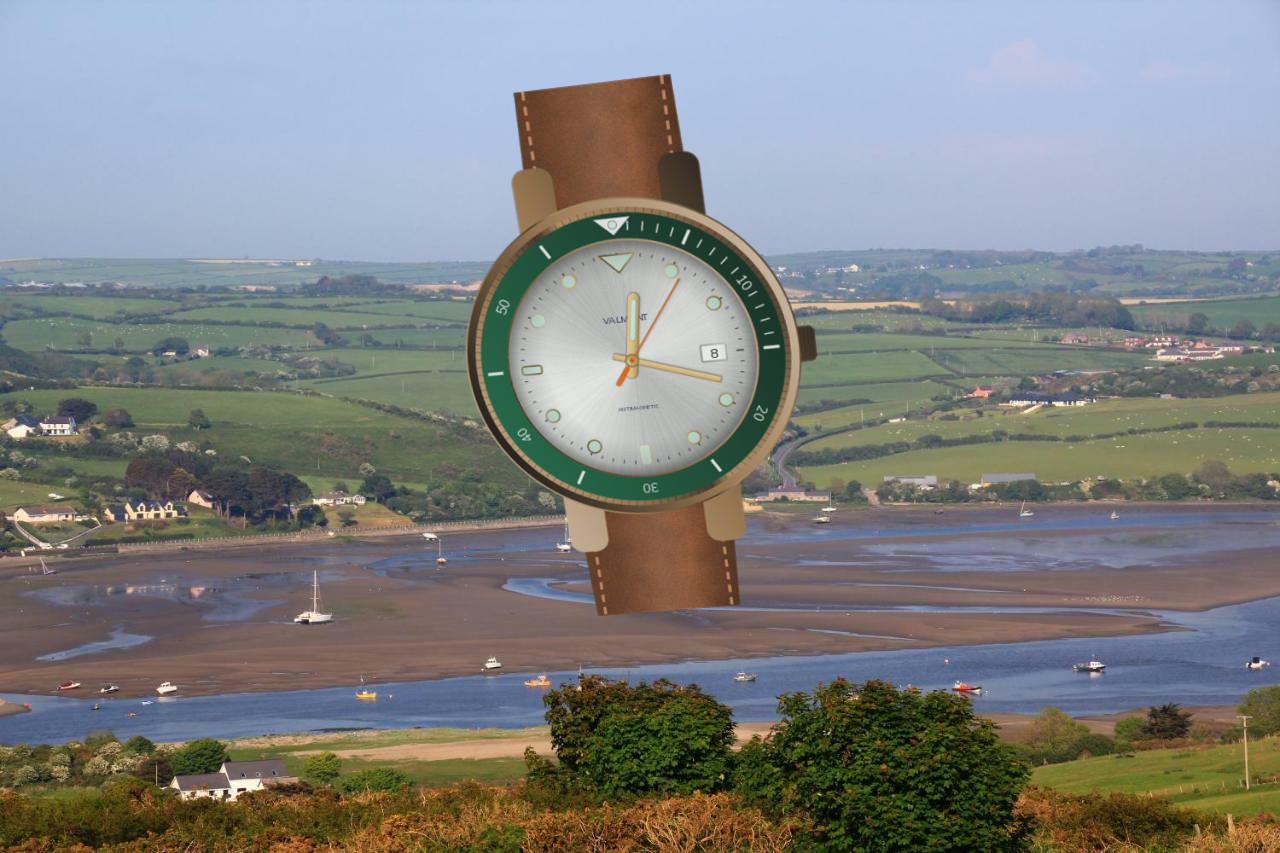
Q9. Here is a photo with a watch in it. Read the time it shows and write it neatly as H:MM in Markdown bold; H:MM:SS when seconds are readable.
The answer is **12:18:06**
